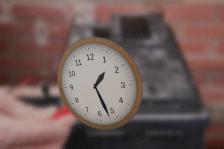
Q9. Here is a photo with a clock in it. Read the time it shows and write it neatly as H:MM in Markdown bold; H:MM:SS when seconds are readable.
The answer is **1:27**
